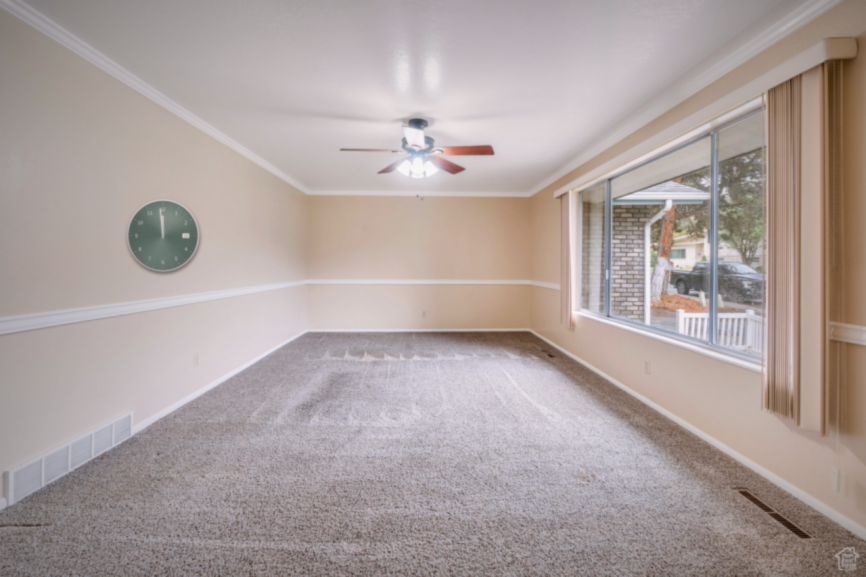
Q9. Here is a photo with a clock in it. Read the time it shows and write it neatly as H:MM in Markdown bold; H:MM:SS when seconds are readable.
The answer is **11:59**
